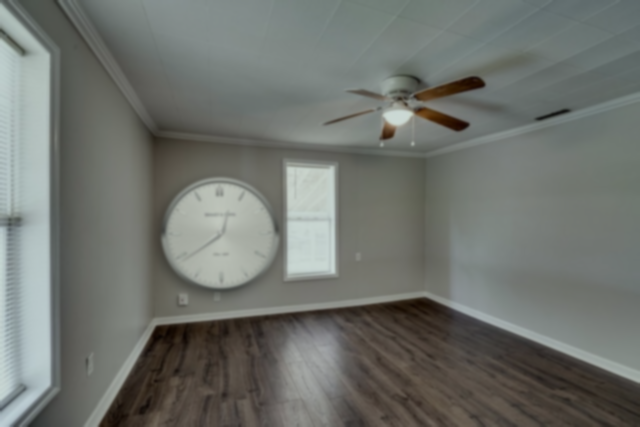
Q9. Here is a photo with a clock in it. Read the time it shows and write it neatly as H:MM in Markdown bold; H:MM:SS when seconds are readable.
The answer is **12:39**
